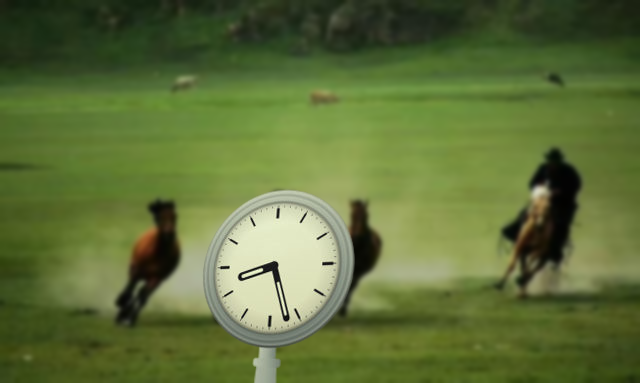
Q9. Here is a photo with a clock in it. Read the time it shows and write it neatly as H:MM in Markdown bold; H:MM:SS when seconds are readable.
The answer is **8:27**
